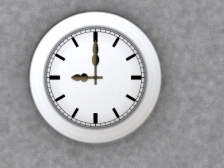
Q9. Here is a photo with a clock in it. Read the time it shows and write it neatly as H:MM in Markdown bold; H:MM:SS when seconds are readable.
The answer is **9:00**
